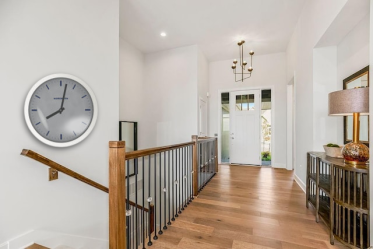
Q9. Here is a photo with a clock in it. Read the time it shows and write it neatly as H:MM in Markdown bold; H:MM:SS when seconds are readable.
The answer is **8:02**
